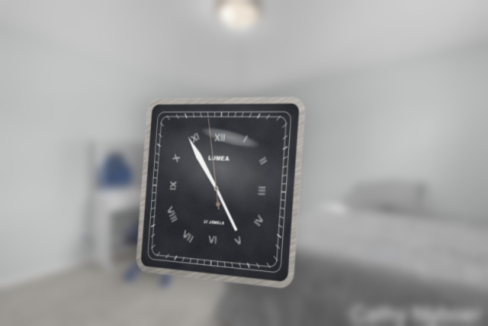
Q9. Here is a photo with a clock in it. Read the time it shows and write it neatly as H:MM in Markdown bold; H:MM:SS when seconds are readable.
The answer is **4:53:58**
